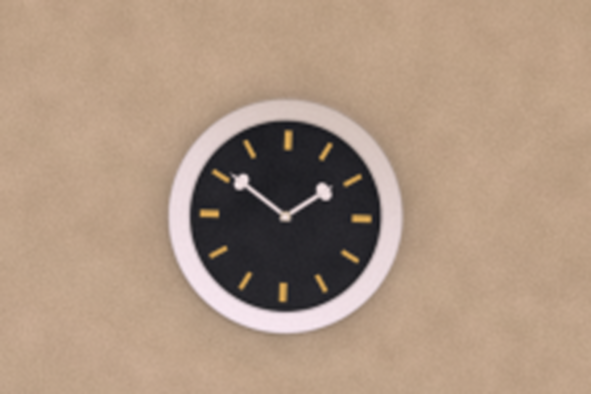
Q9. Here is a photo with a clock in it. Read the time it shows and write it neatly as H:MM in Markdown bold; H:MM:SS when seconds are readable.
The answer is **1:51**
